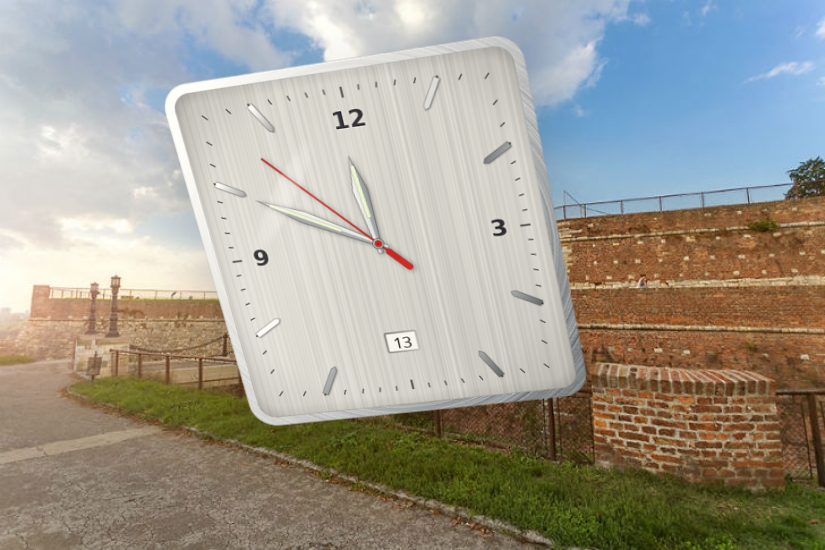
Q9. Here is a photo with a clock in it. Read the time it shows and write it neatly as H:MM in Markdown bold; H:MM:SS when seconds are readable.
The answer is **11:49:53**
